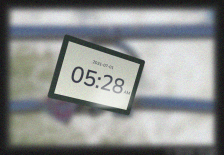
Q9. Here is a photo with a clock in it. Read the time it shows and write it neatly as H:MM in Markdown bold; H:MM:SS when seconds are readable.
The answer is **5:28**
